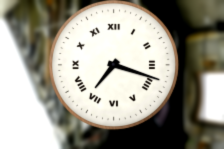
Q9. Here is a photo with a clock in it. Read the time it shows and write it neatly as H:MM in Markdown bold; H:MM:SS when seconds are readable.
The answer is **7:18**
